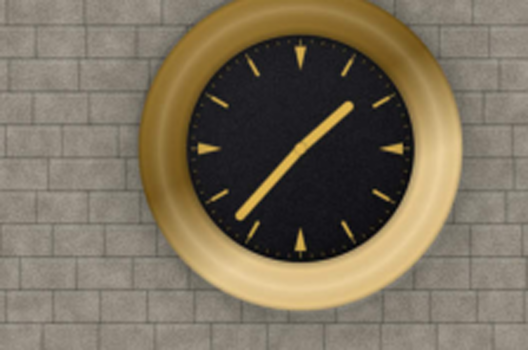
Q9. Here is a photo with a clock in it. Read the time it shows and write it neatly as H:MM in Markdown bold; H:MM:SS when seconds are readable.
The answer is **1:37**
